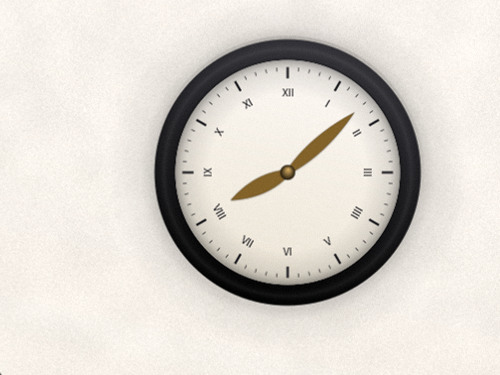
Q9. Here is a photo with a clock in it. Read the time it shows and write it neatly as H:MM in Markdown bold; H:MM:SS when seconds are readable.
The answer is **8:08**
